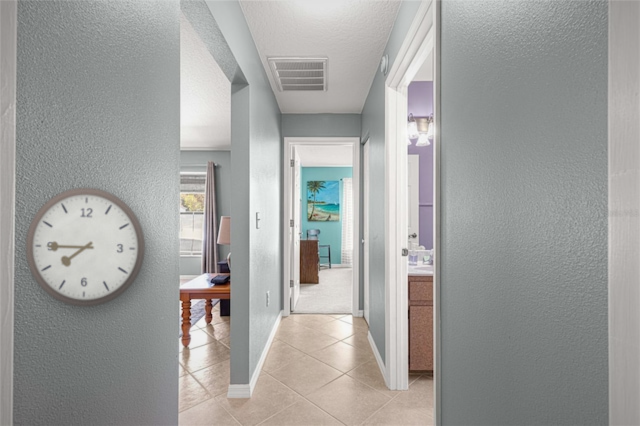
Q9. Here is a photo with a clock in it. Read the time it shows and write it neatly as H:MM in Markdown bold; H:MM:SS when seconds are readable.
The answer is **7:45**
